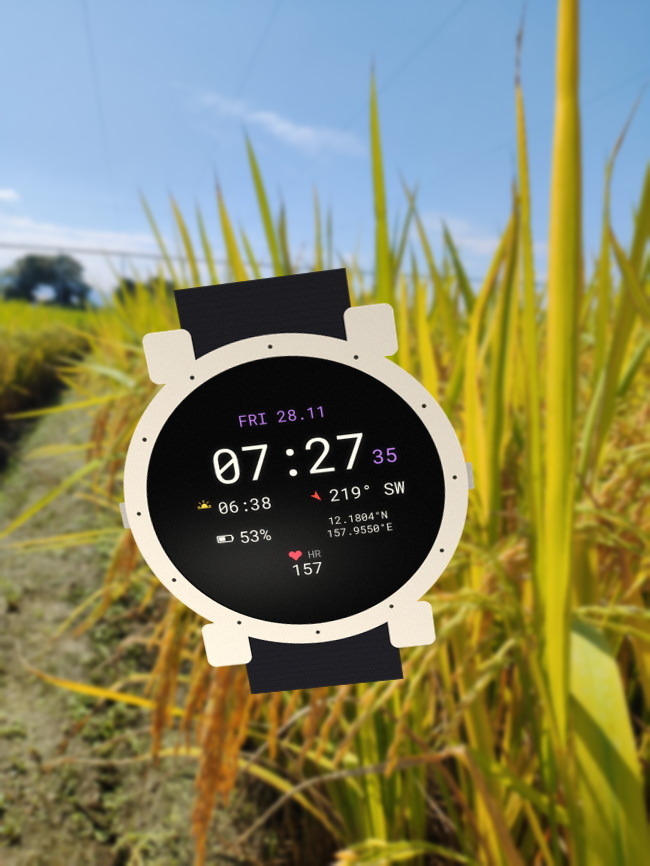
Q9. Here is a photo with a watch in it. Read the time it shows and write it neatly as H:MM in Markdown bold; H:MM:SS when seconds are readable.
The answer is **7:27:35**
